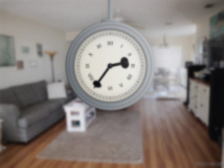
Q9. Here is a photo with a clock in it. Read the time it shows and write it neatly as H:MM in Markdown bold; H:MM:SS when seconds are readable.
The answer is **2:36**
